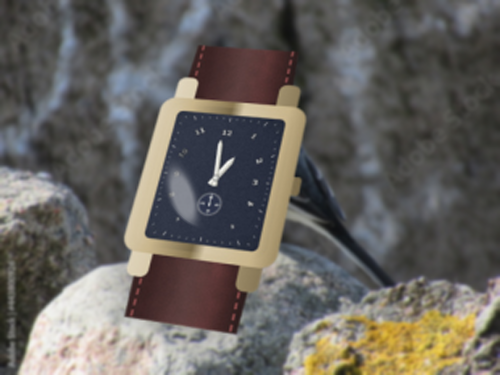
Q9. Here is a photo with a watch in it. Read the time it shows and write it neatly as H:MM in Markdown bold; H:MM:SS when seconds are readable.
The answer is **12:59**
